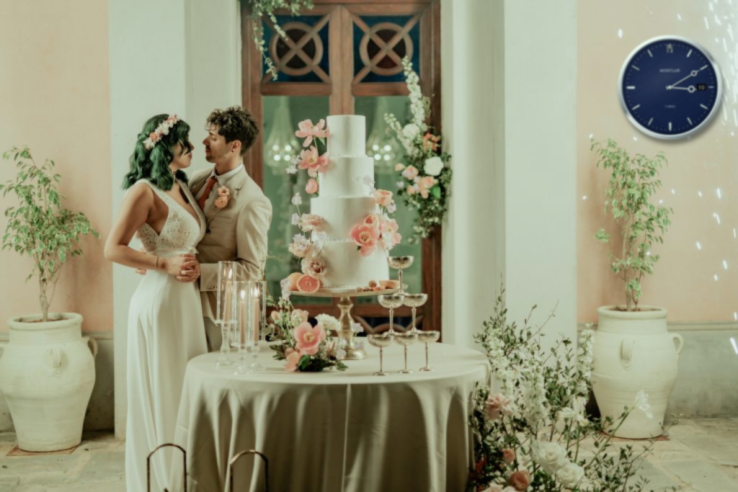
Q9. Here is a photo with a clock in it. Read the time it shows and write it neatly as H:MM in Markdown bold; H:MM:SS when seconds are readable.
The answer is **3:10**
